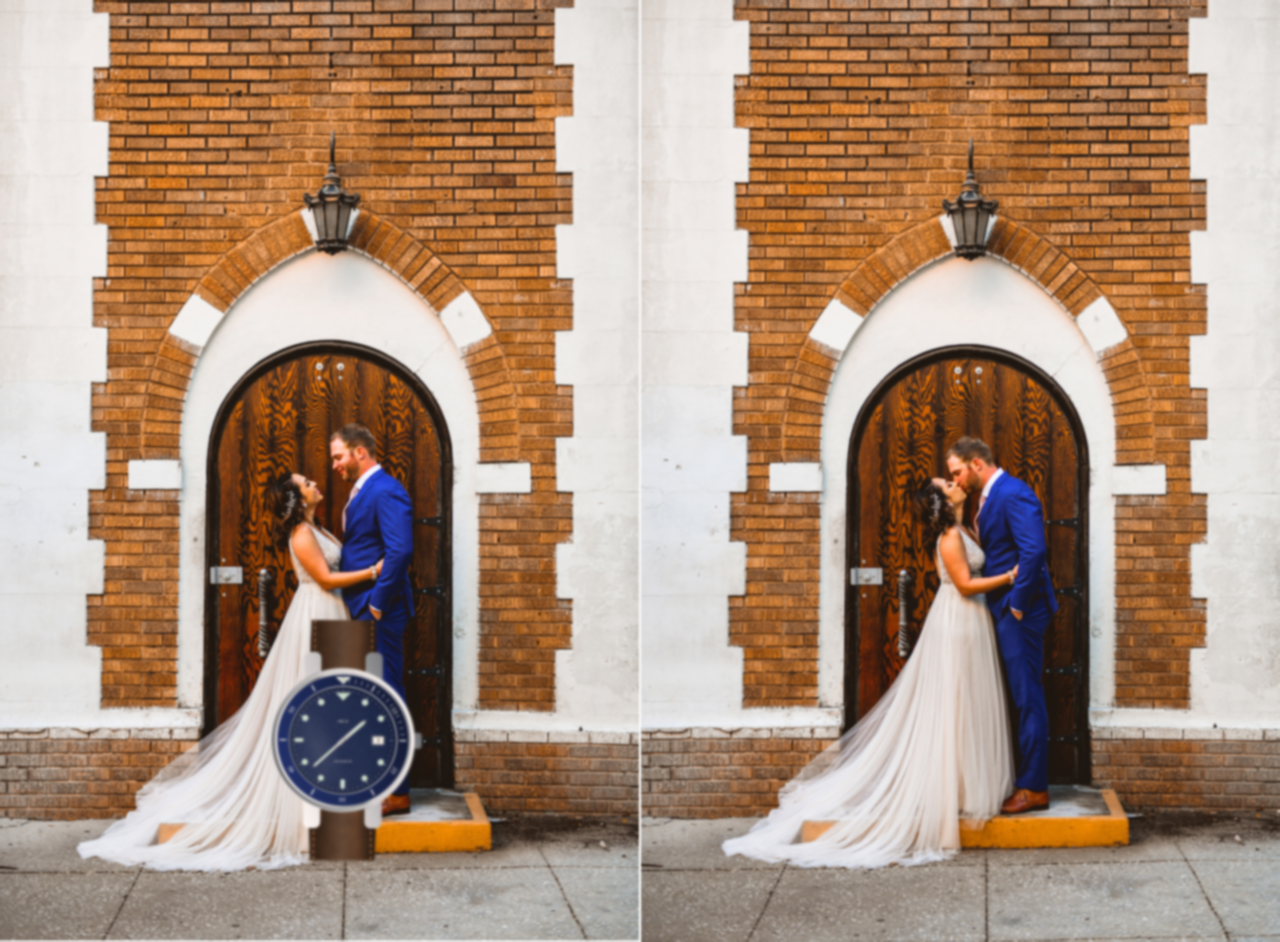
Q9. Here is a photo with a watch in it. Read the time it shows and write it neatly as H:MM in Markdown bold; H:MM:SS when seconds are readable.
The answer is **1:38**
